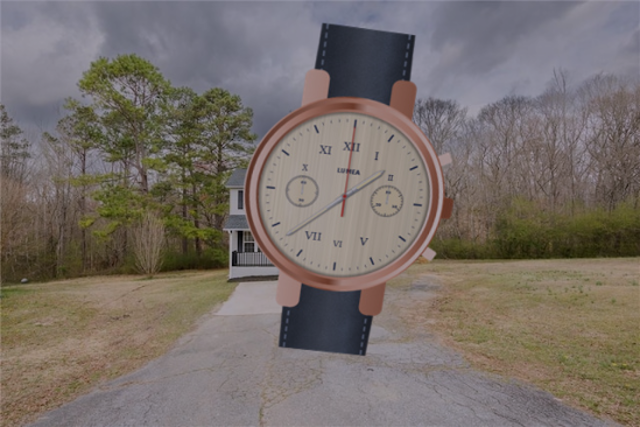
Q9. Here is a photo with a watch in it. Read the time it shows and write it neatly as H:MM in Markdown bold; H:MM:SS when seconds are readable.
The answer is **1:38**
